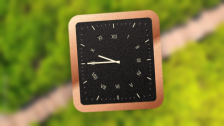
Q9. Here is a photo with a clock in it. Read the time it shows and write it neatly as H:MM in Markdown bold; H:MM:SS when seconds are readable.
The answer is **9:45**
